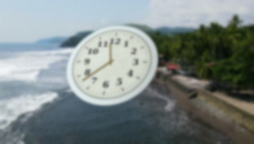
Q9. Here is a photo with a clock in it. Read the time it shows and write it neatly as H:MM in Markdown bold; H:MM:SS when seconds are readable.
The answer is **11:38**
